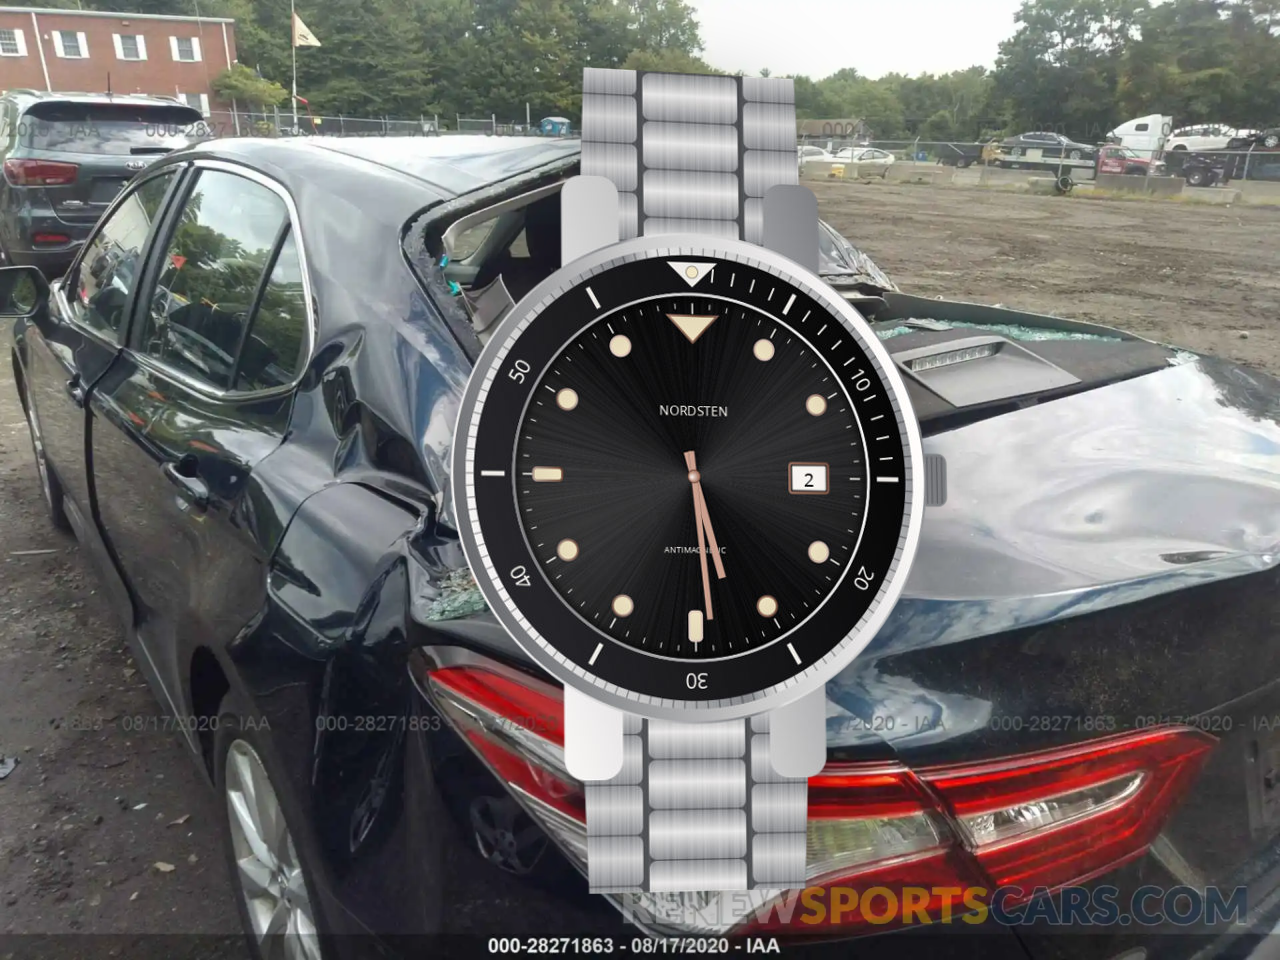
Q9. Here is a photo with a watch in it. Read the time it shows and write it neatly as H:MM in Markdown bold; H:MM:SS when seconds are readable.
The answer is **5:29**
